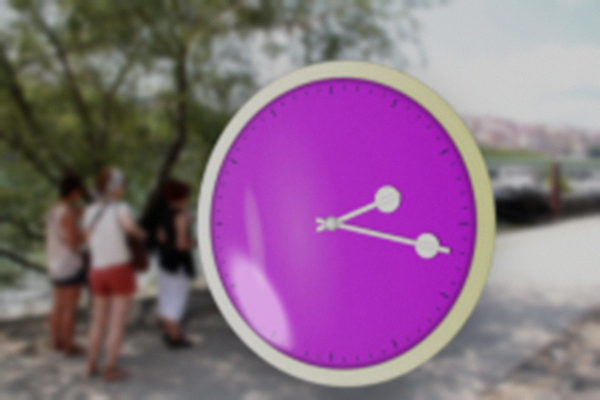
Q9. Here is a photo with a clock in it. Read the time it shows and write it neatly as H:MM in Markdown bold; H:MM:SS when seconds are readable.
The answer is **2:17**
